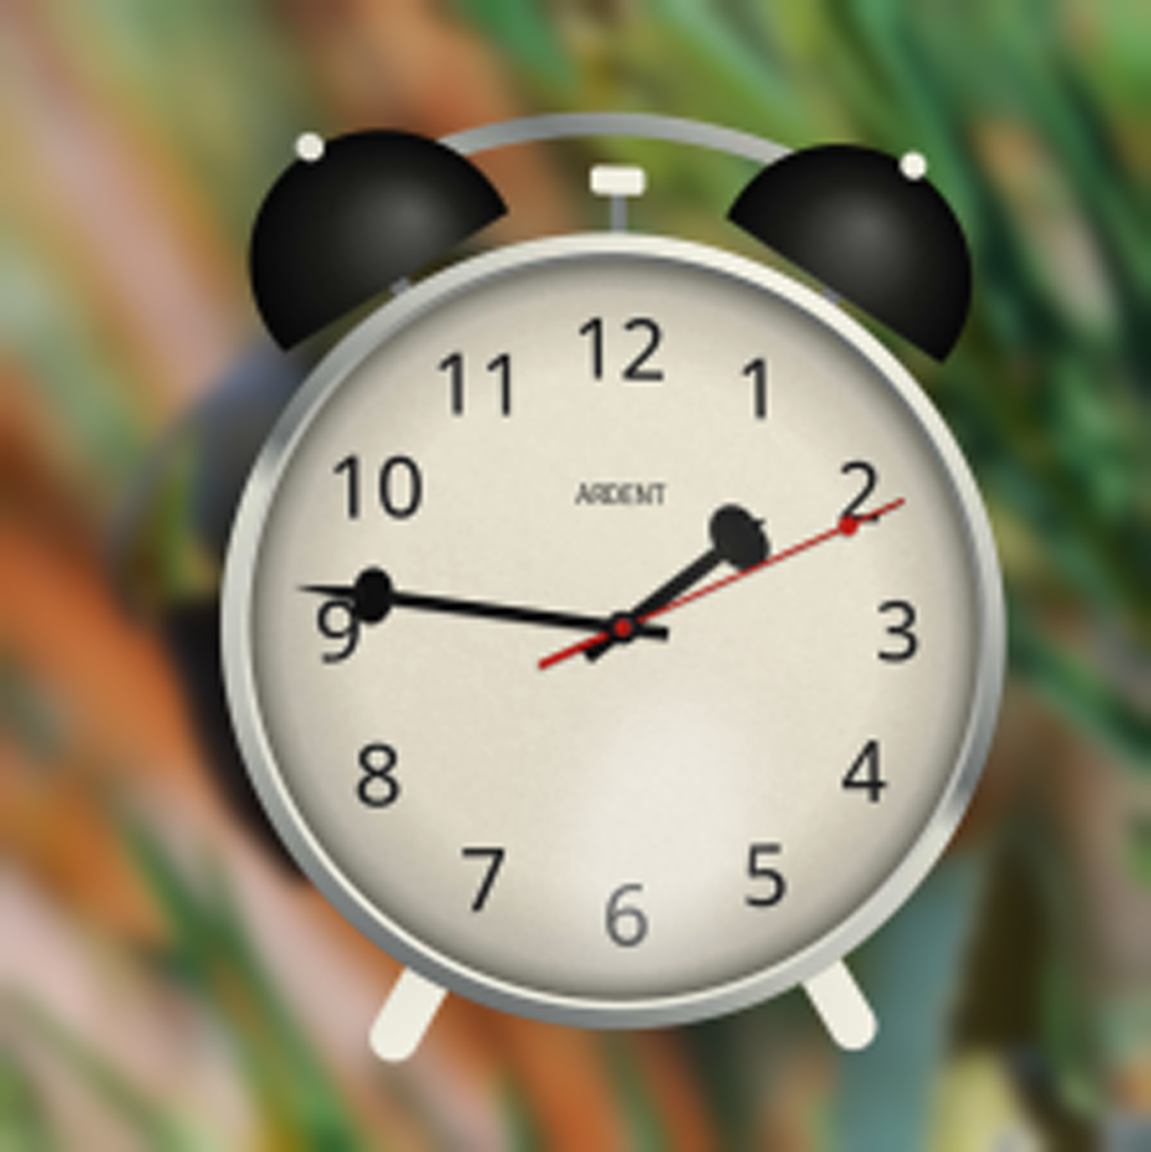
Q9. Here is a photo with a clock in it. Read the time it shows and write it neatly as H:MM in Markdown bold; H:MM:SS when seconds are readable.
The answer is **1:46:11**
